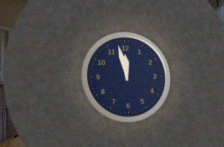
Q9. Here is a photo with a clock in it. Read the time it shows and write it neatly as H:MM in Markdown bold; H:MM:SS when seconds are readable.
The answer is **11:58**
